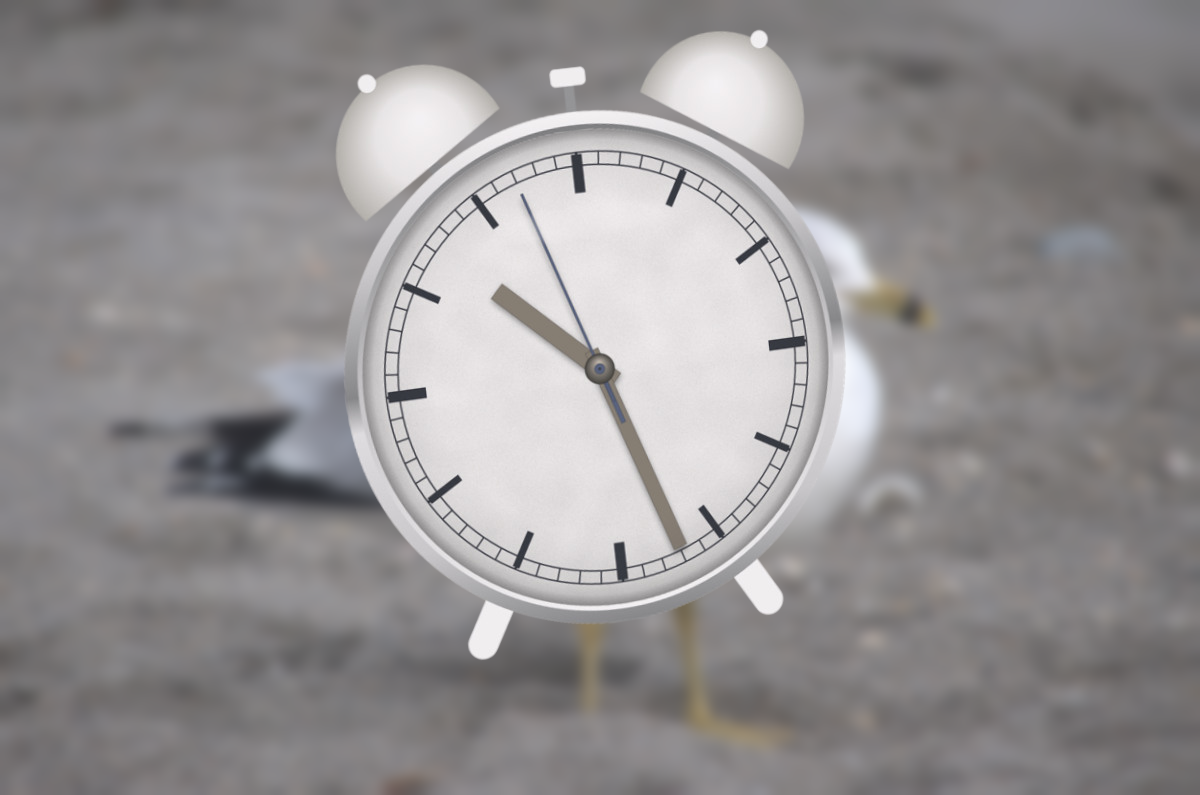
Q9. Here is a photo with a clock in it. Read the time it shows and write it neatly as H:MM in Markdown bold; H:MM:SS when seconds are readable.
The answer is **10:26:57**
